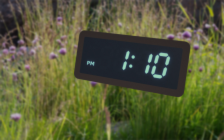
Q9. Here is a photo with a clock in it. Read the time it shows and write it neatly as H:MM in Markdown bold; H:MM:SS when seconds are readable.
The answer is **1:10**
